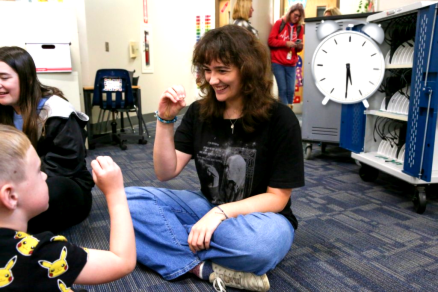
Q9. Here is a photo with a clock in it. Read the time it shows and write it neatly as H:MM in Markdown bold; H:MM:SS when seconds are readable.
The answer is **5:30**
